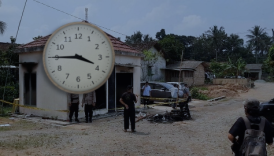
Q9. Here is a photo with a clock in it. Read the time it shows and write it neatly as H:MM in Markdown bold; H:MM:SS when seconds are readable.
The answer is **3:45**
